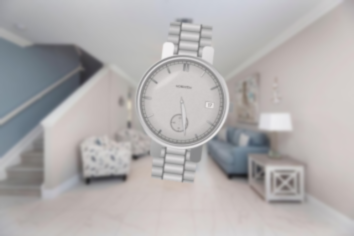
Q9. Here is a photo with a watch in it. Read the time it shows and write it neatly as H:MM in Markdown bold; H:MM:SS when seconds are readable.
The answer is **5:28**
